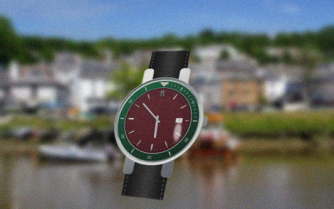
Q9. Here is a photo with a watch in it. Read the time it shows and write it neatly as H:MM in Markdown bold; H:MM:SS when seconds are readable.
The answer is **5:52**
